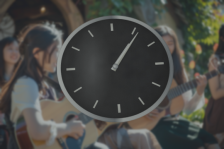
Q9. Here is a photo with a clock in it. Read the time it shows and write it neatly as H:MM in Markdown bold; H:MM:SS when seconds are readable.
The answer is **1:06**
